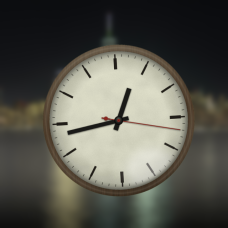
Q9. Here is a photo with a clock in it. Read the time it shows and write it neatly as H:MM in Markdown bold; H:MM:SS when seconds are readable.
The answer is **12:43:17**
